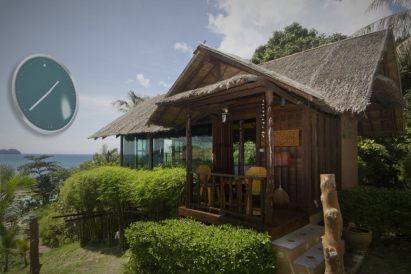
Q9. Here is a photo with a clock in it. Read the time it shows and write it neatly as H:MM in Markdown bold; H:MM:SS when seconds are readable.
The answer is **1:39**
